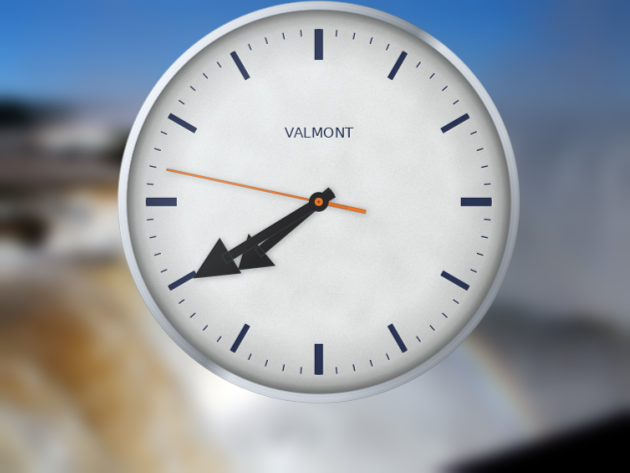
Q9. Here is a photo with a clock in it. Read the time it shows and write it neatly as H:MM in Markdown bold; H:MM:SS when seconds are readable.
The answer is **7:39:47**
